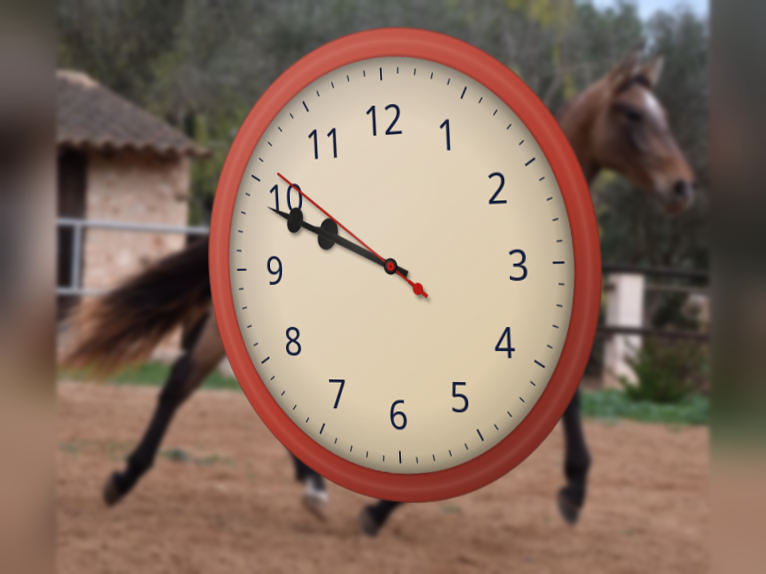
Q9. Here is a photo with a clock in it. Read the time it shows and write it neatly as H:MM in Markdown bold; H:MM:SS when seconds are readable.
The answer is **9:48:51**
